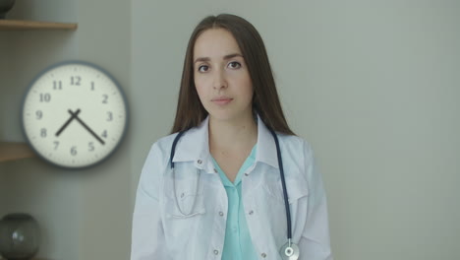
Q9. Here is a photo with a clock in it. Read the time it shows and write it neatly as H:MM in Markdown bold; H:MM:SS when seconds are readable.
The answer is **7:22**
